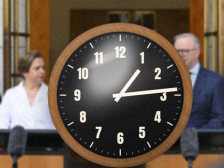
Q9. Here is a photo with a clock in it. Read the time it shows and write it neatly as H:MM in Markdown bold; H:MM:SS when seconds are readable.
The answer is **1:14**
